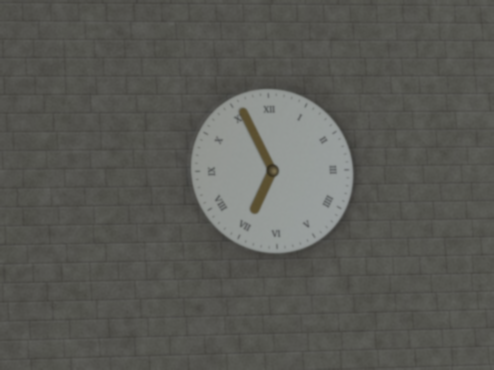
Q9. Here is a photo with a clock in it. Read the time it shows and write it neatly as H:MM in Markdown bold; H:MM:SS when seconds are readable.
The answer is **6:56**
